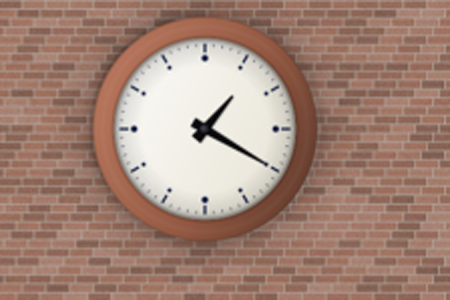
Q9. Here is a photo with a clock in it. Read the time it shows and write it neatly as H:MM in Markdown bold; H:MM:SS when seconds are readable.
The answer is **1:20**
